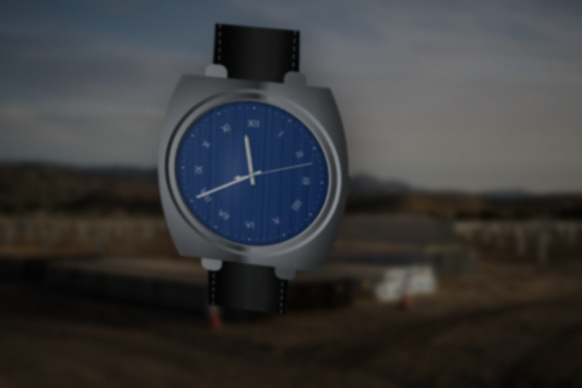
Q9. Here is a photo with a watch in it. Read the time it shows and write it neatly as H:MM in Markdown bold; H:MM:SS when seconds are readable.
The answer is **11:40:12**
